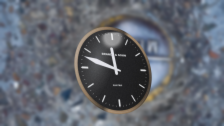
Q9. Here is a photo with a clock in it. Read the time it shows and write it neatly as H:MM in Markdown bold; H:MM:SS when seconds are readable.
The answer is **11:48**
